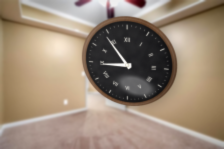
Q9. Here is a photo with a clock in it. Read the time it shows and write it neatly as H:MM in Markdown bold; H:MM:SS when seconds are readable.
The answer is **8:54**
